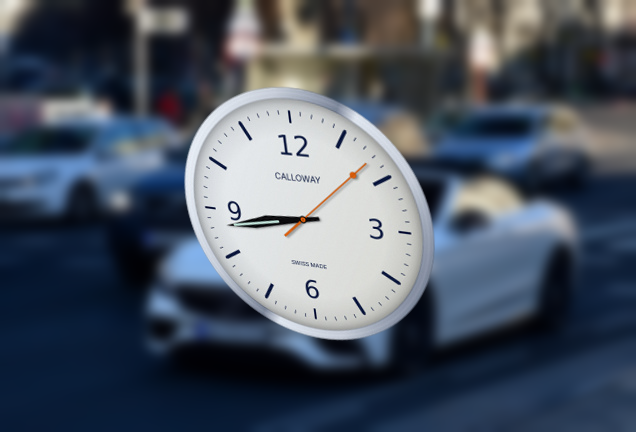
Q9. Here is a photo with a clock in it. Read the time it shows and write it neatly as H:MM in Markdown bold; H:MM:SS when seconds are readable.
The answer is **8:43:08**
